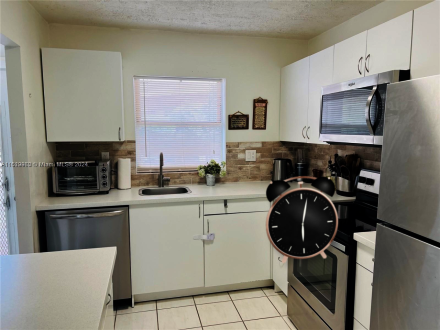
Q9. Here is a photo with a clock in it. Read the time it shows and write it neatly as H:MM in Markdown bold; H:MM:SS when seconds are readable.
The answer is **6:02**
